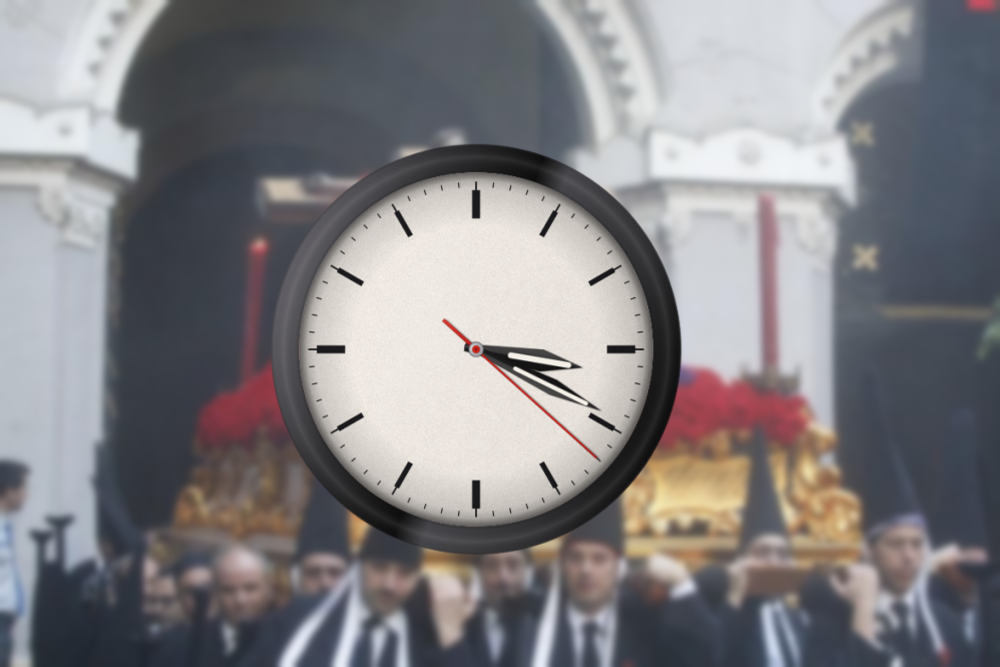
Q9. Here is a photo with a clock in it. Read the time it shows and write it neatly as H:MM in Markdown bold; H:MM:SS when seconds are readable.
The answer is **3:19:22**
